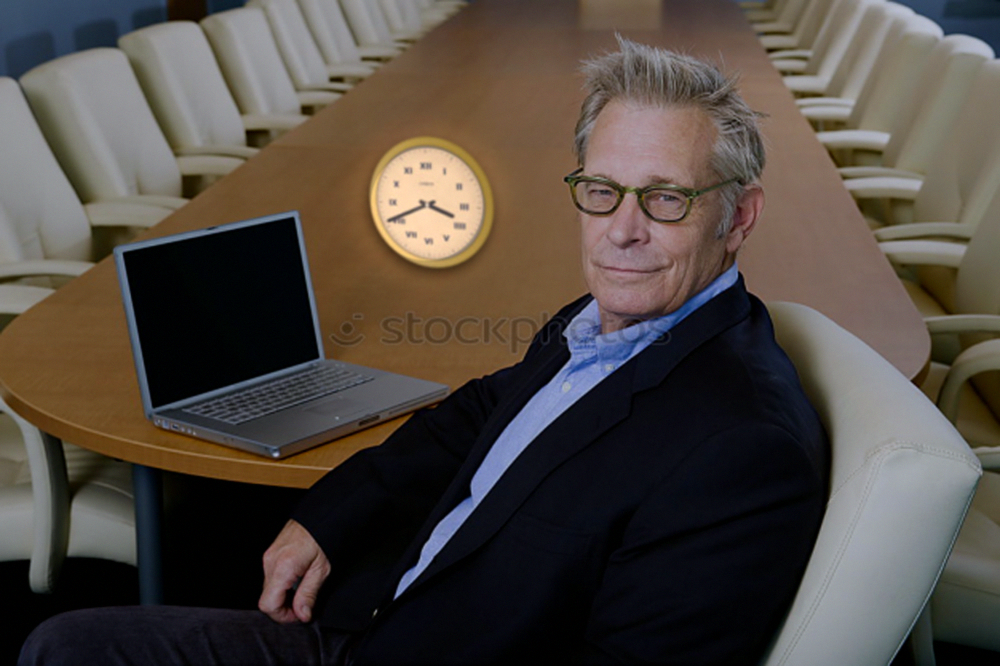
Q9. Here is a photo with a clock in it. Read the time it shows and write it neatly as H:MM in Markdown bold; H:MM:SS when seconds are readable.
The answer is **3:41**
